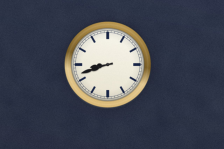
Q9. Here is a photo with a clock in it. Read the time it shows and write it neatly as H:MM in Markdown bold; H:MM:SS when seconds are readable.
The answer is **8:42**
